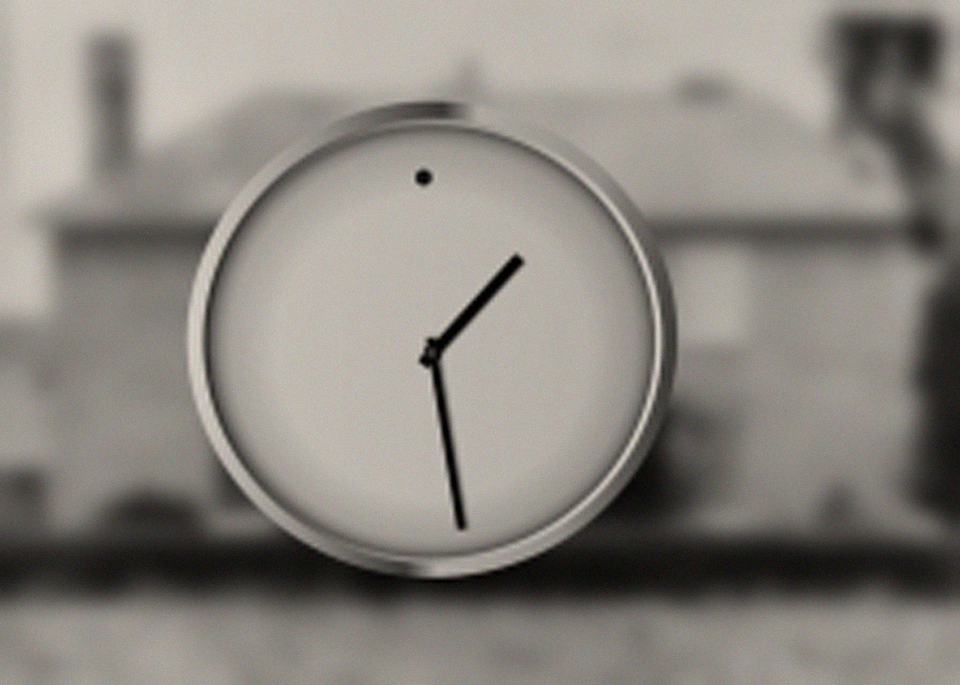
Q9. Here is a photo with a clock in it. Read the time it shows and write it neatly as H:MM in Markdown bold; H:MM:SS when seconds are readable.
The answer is **1:29**
